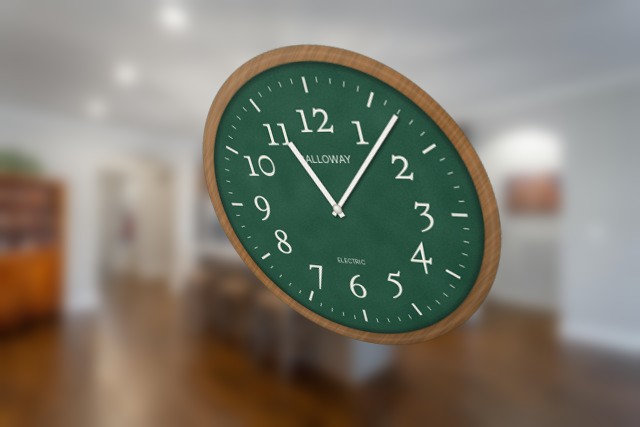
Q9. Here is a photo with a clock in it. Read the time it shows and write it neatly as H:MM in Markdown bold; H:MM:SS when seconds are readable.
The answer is **11:07**
